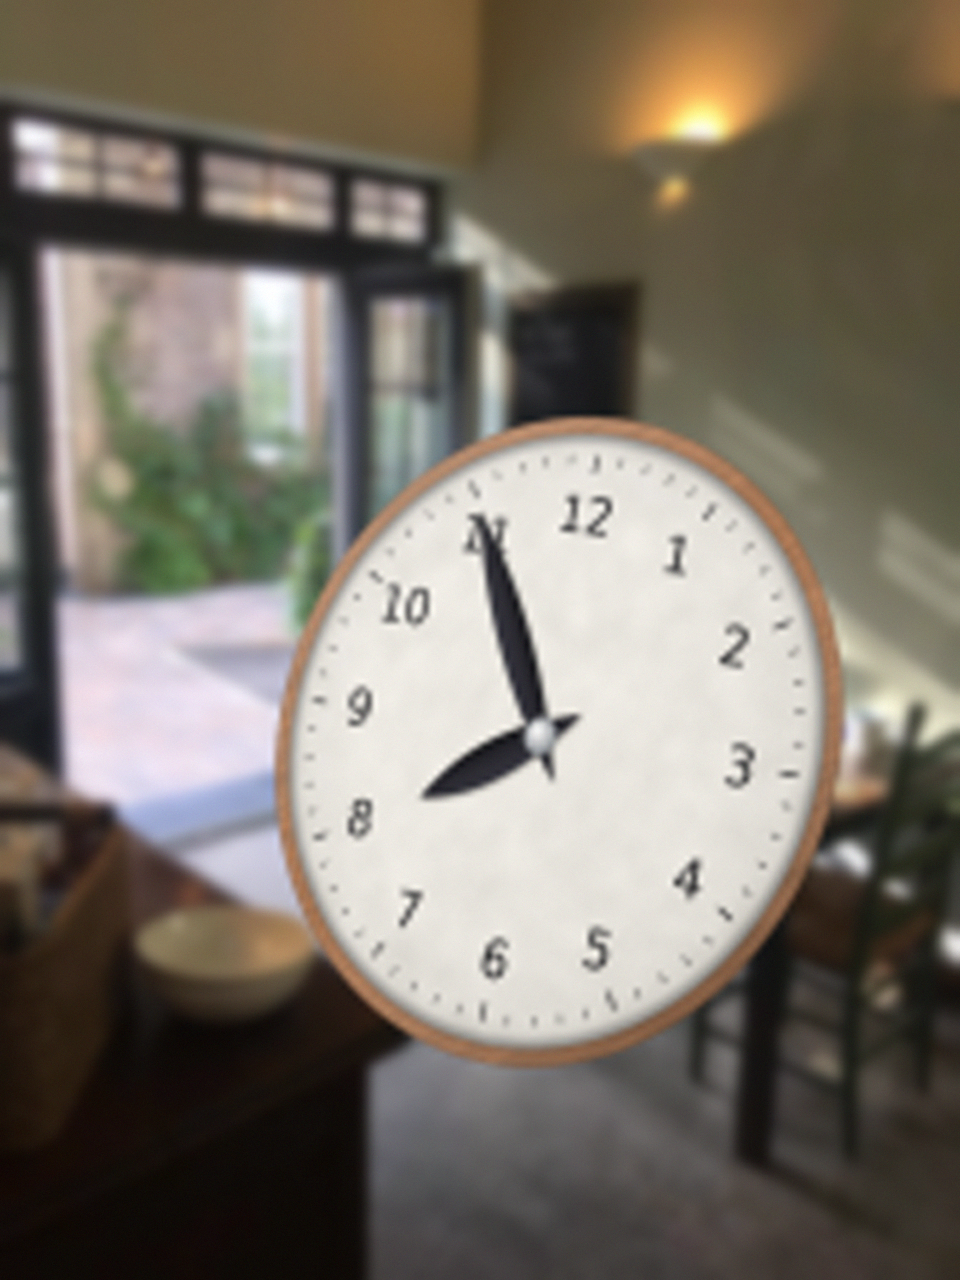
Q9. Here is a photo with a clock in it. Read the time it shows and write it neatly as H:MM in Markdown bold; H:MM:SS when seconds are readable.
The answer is **7:55**
